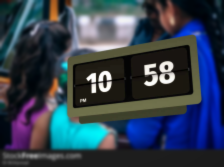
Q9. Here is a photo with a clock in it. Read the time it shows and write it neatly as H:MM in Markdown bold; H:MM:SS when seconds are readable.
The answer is **10:58**
